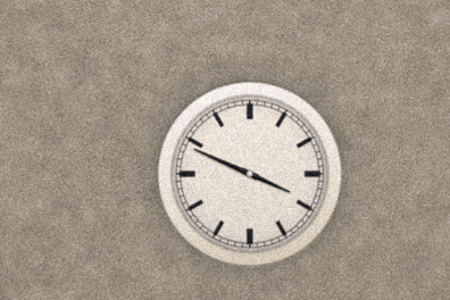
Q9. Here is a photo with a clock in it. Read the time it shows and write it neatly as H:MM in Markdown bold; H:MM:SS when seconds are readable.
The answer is **3:49**
